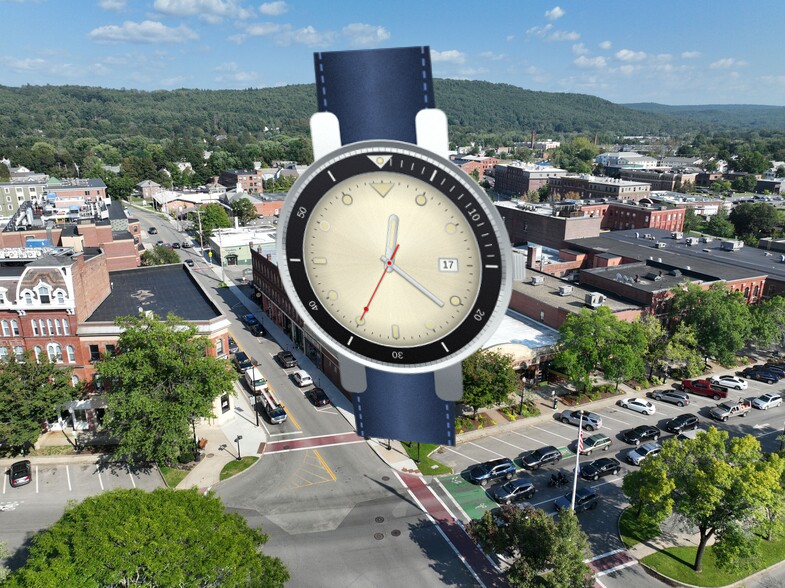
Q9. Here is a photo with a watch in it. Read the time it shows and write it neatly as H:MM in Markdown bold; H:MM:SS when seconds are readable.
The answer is **12:21:35**
